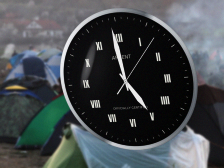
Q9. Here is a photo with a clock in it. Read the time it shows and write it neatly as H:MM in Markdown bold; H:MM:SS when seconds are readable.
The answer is **4:59:07**
